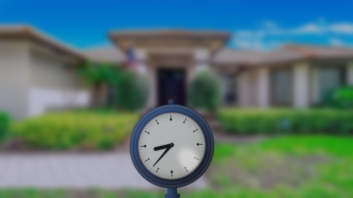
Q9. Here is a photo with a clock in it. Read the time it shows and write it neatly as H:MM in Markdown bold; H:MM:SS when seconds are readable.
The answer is **8:37**
